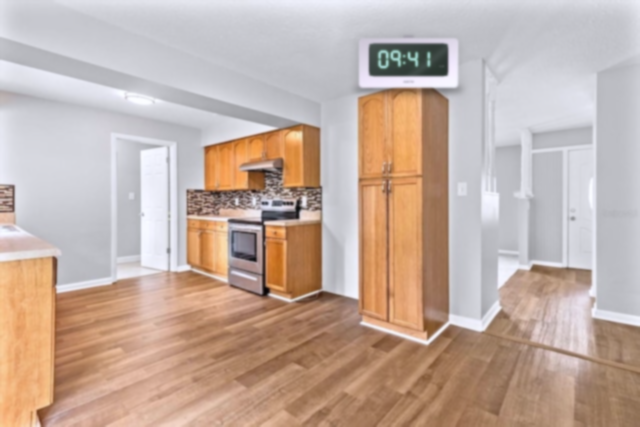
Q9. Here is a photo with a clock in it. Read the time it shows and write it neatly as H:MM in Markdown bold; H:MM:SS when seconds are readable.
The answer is **9:41**
